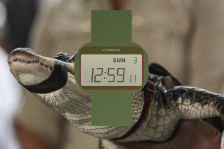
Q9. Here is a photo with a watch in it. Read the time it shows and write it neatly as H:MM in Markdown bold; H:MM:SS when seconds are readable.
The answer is **12:59:11**
